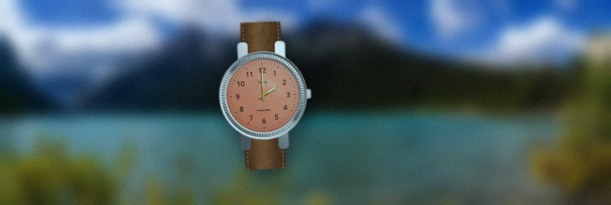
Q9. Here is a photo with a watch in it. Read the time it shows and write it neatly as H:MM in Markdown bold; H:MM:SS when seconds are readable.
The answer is **2:00**
